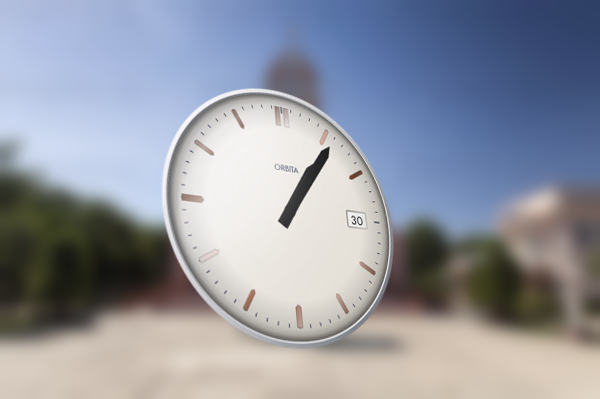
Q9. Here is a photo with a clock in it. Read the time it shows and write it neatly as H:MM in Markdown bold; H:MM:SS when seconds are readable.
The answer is **1:06**
